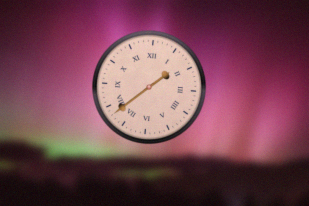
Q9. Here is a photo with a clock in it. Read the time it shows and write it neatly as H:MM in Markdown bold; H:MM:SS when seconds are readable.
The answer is **1:38**
